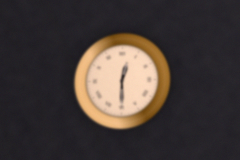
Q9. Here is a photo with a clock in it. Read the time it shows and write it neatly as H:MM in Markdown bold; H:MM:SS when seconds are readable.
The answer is **12:30**
